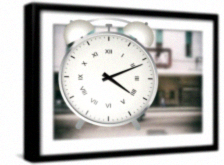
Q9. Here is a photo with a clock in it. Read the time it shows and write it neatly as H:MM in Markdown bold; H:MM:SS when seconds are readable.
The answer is **4:11**
